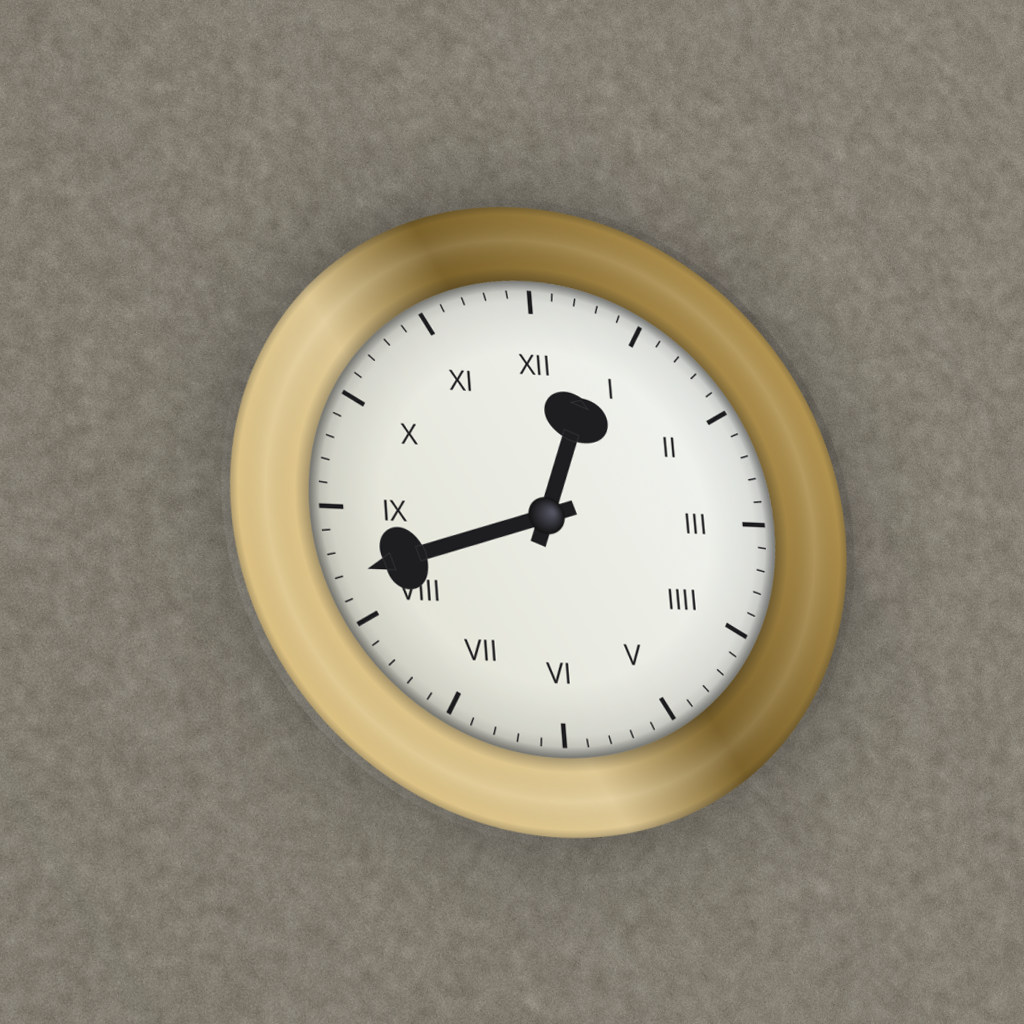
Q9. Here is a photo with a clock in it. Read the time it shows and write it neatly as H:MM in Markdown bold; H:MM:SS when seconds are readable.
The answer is **12:42**
